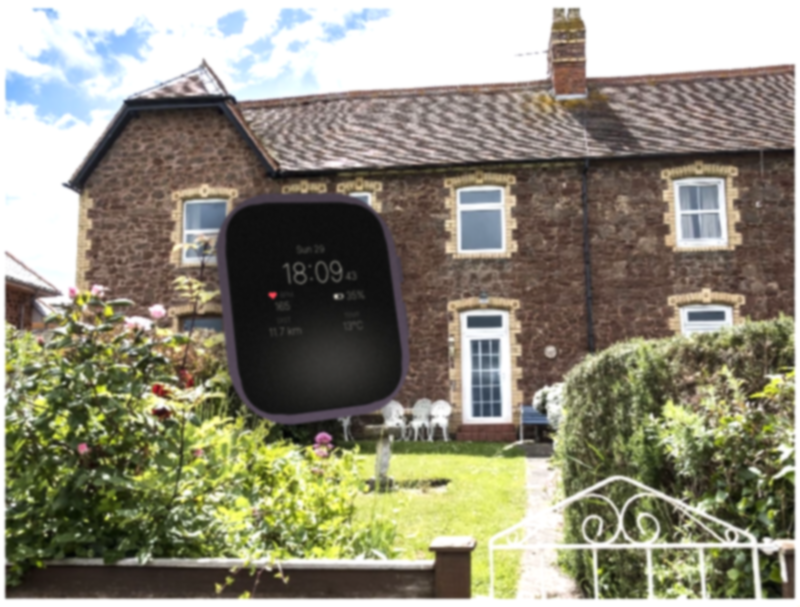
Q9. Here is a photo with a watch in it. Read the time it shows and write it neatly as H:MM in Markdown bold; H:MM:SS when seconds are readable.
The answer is **18:09**
